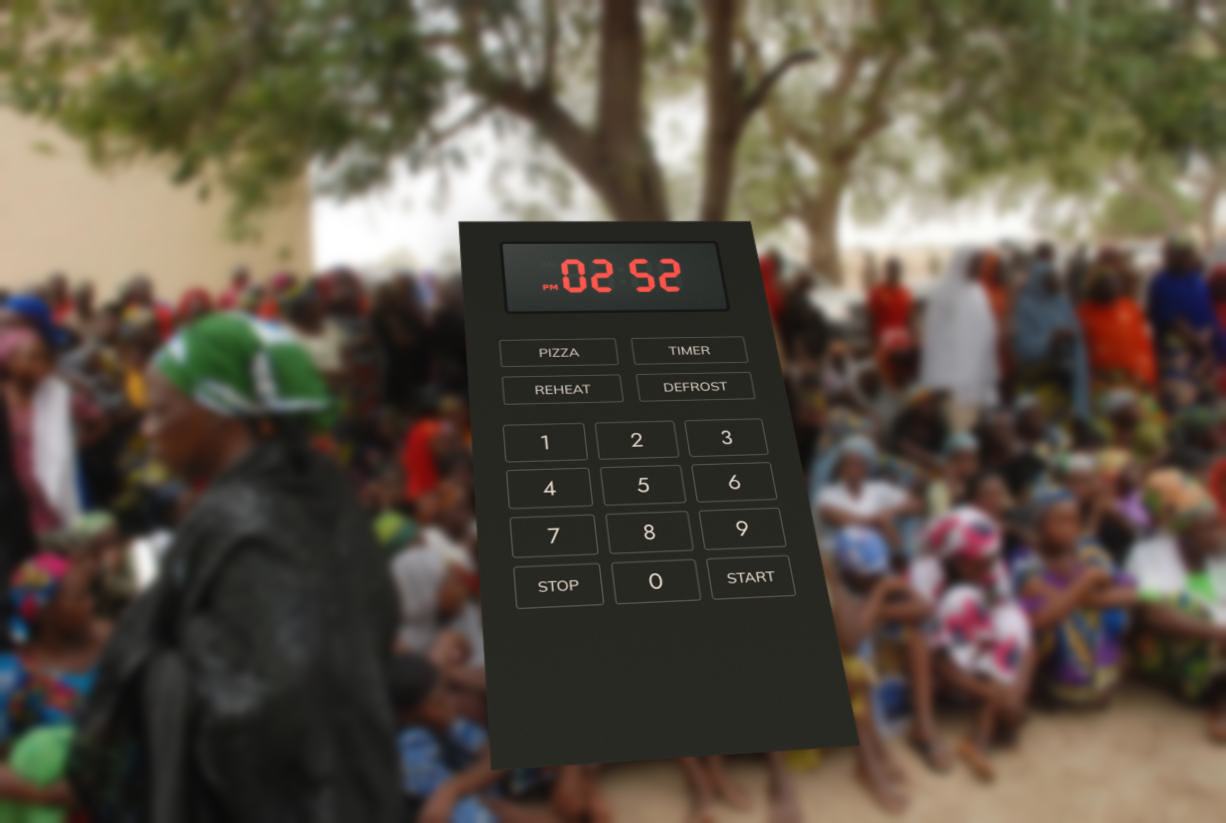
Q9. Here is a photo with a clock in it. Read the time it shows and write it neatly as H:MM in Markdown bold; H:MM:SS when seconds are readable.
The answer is **2:52**
